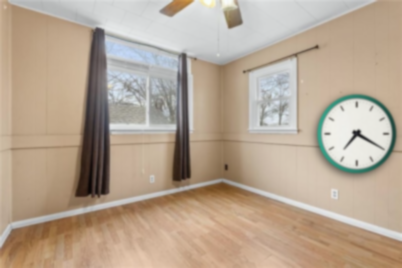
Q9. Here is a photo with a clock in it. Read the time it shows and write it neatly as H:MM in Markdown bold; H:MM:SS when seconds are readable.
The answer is **7:20**
